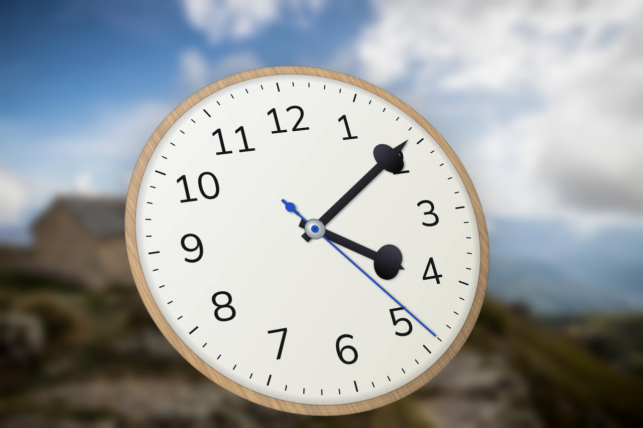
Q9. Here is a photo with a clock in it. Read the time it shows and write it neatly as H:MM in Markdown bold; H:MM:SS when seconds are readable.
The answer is **4:09:24**
